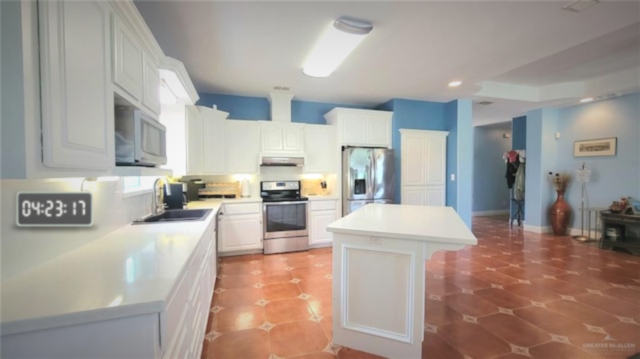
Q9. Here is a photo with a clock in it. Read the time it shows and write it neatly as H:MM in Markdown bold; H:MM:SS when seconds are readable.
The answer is **4:23:17**
